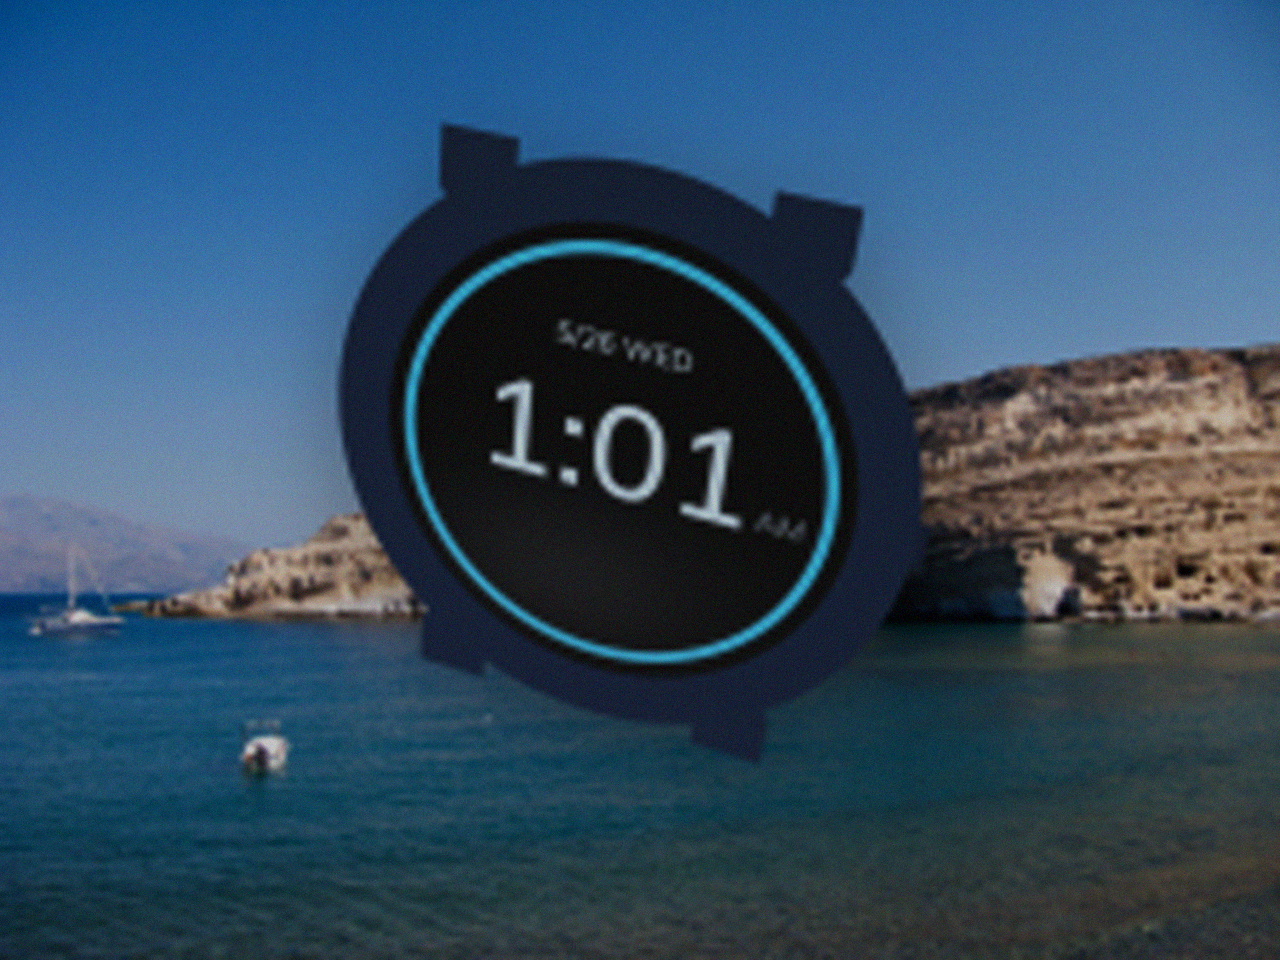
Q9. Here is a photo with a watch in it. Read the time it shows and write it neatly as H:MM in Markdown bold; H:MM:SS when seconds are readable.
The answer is **1:01**
